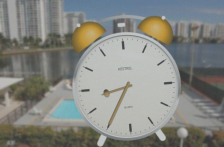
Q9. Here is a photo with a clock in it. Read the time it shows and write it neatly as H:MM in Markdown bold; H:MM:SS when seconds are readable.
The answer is **8:35**
